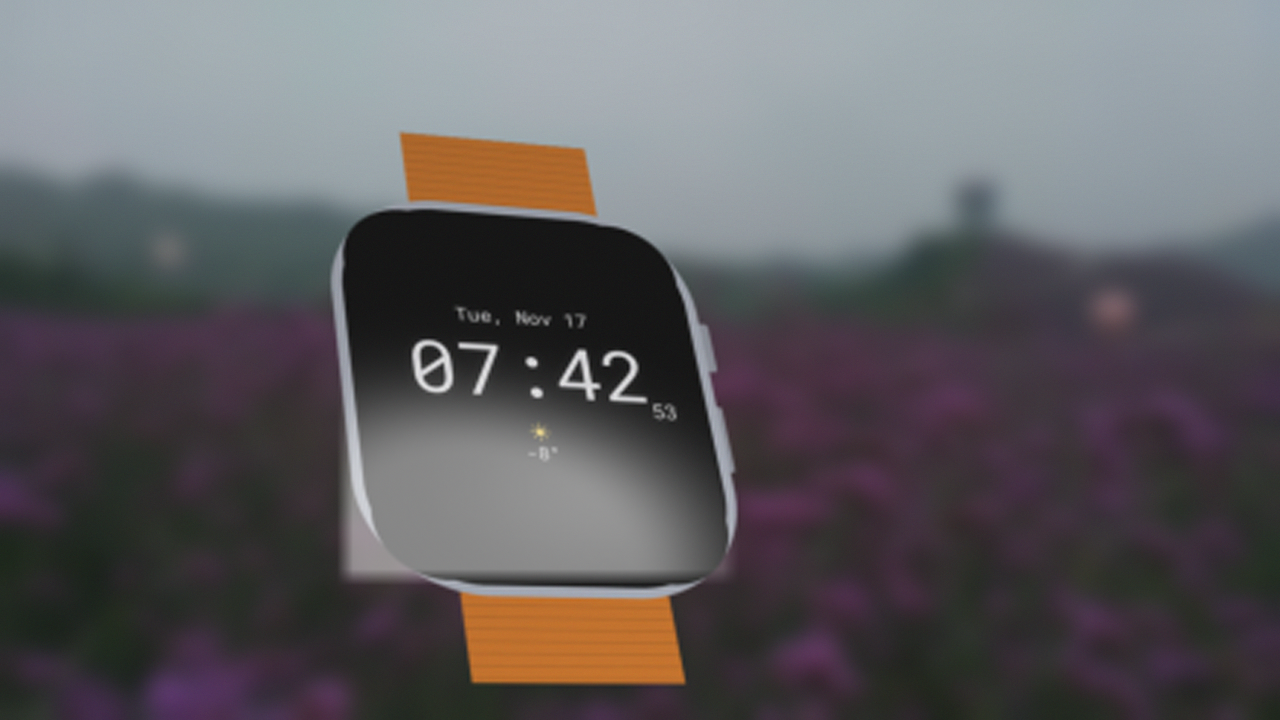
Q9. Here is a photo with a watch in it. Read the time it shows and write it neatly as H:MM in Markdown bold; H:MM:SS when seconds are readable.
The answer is **7:42**
